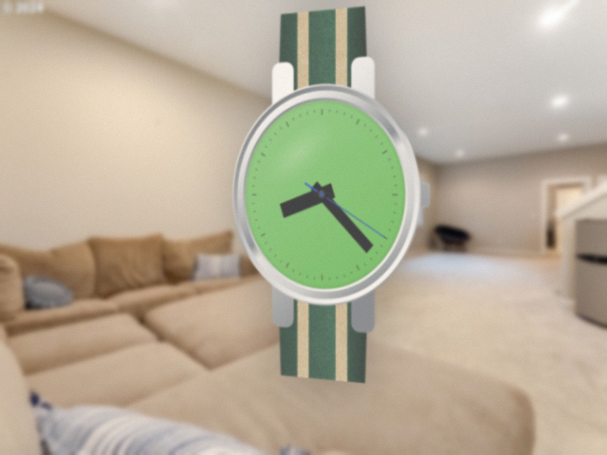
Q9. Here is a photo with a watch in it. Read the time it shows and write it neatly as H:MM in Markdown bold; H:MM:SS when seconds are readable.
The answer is **8:22:20**
